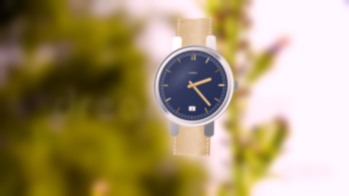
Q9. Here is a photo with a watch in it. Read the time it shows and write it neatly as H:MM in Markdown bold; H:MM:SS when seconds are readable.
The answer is **2:23**
